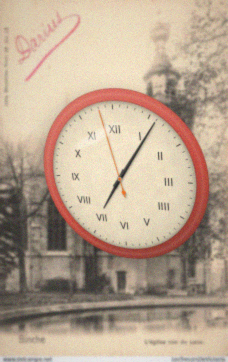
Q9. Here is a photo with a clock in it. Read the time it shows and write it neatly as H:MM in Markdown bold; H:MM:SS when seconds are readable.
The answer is **7:05:58**
